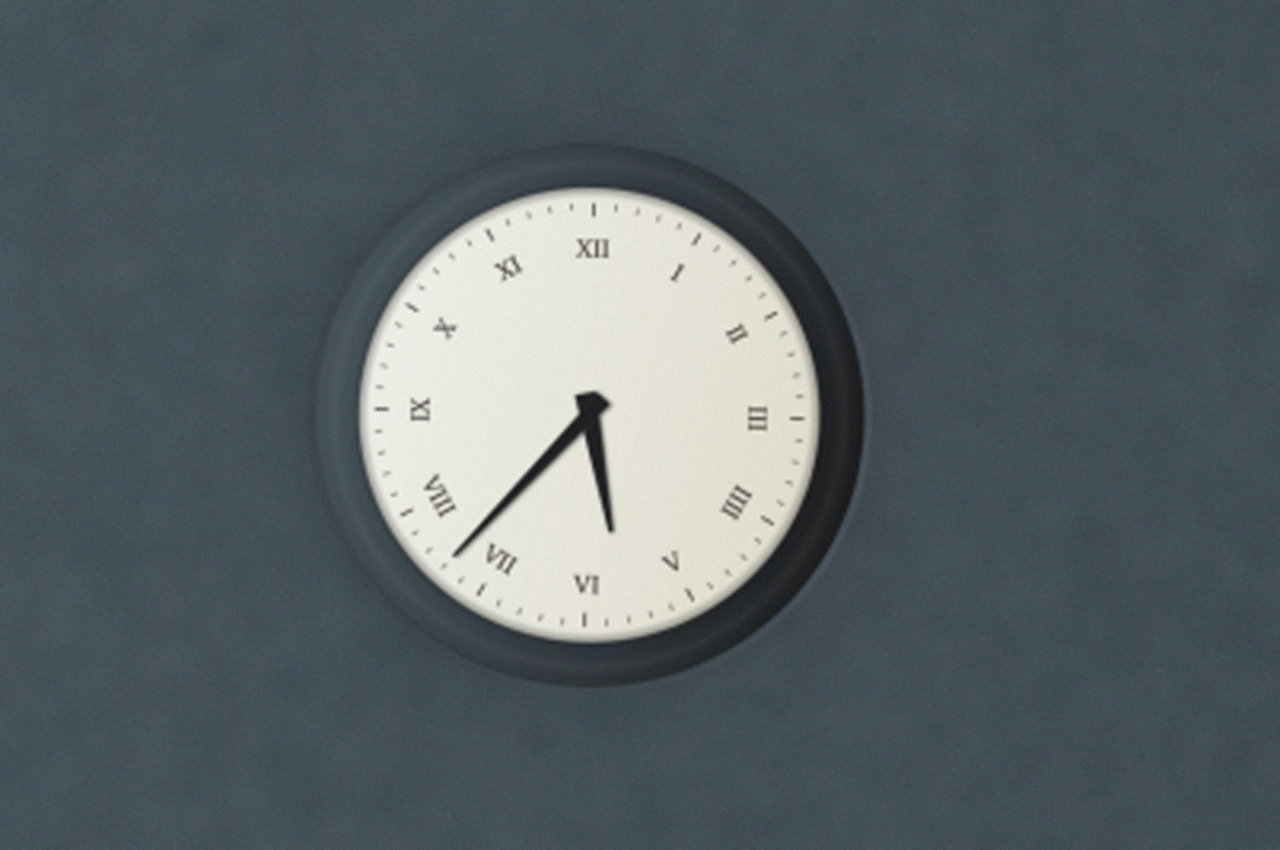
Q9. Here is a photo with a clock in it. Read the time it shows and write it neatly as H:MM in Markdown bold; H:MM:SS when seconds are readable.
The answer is **5:37**
